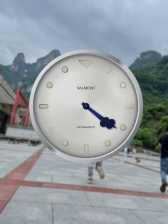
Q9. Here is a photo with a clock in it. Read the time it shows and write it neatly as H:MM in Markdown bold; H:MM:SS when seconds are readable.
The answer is **4:21**
